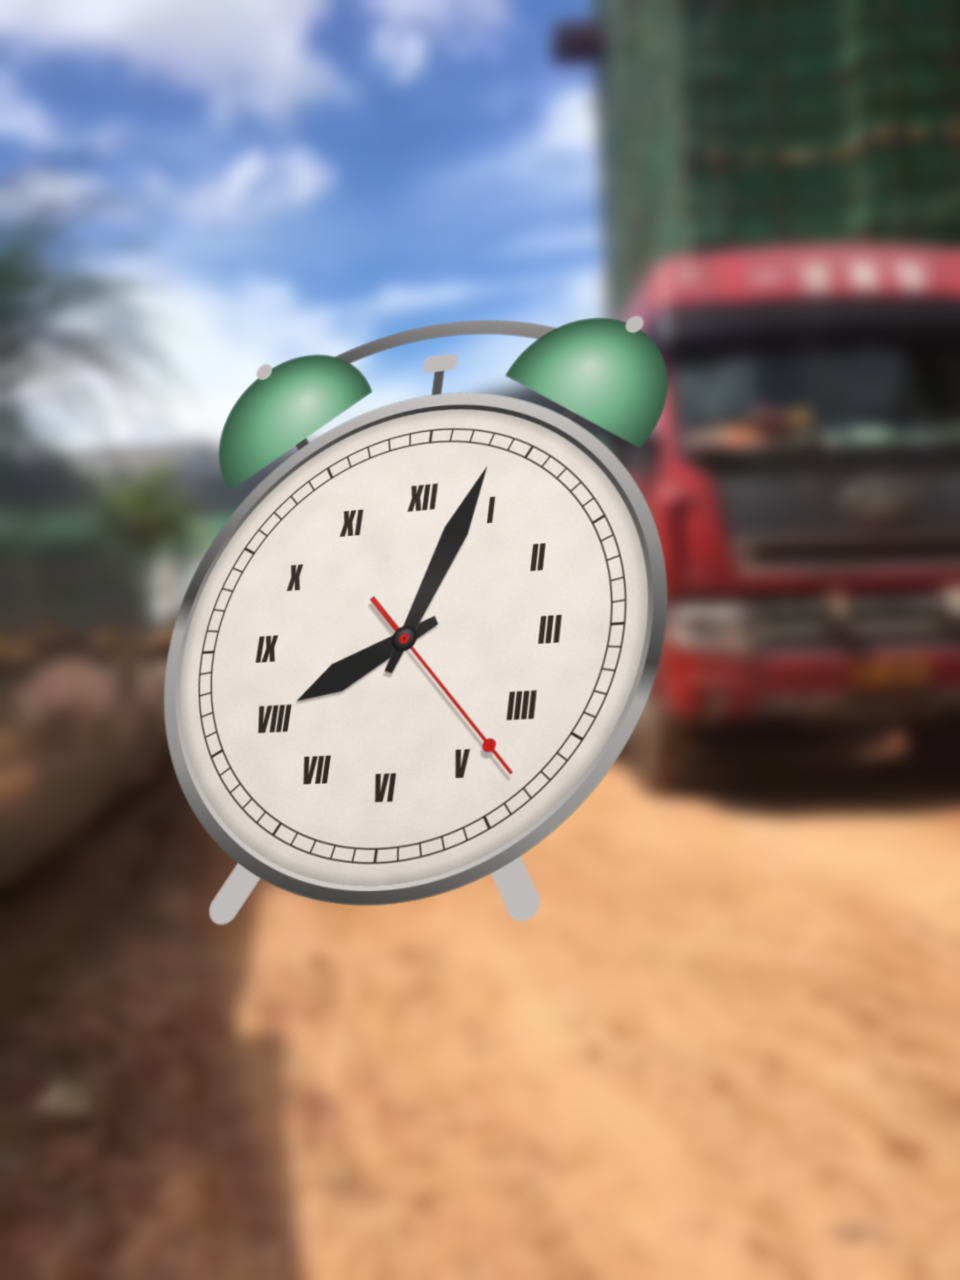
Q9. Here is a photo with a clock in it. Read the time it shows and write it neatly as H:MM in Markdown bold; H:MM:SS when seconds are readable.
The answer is **8:03:23**
